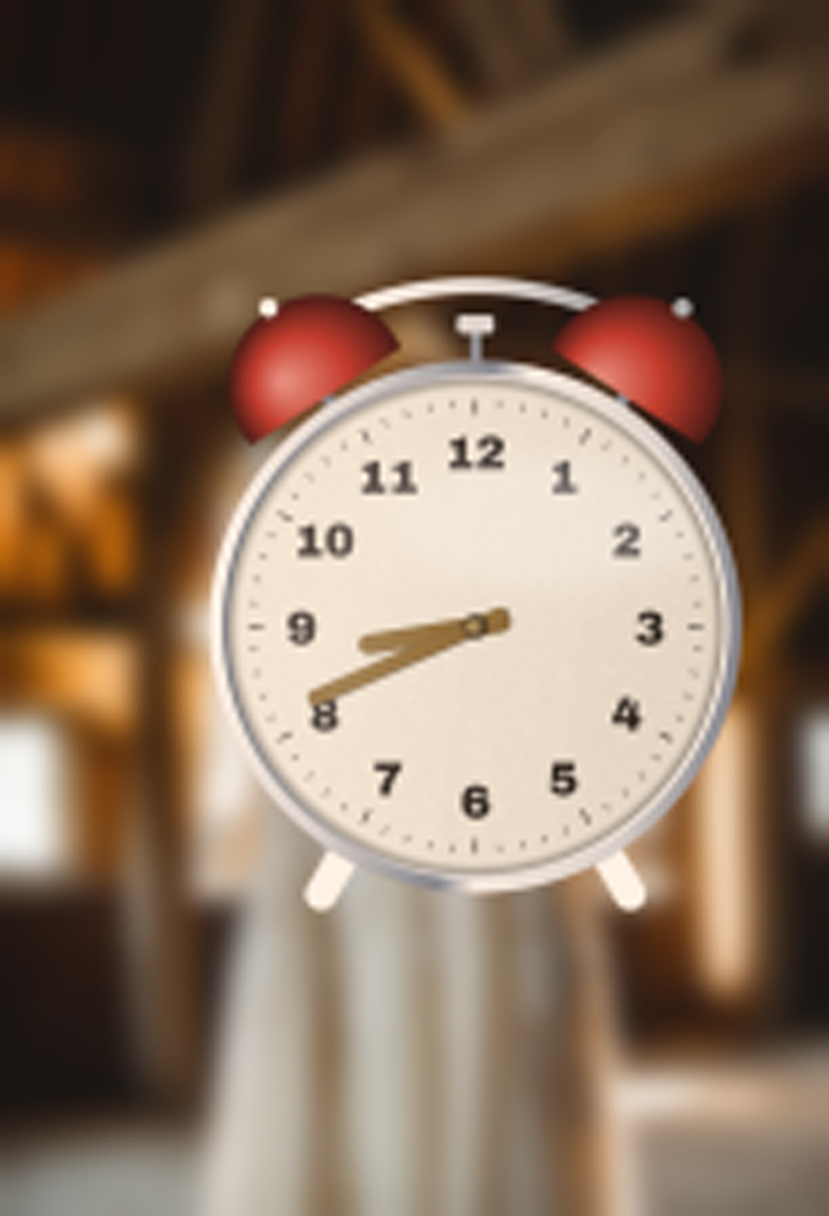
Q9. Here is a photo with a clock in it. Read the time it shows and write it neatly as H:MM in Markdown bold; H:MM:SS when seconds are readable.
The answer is **8:41**
